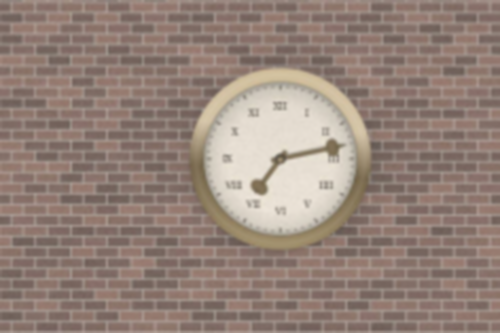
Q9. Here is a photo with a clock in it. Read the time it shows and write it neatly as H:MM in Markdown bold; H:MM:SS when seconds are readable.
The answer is **7:13**
